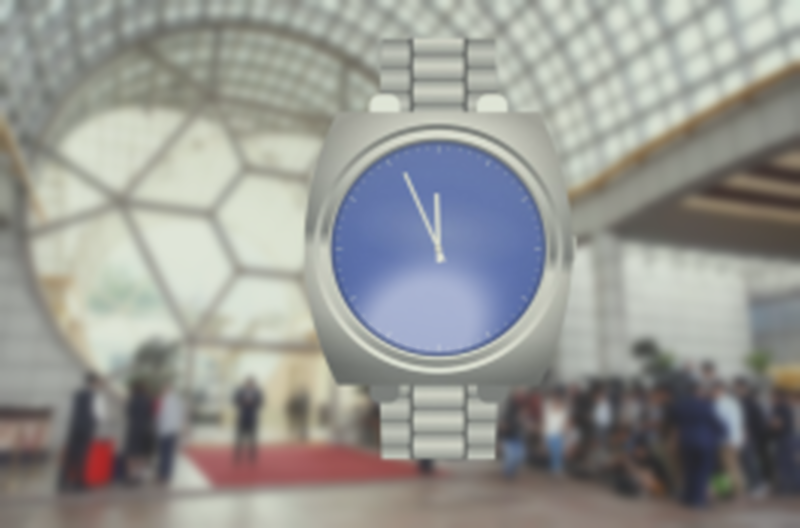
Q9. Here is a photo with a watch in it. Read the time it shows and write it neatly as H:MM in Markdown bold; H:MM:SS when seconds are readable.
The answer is **11:56**
